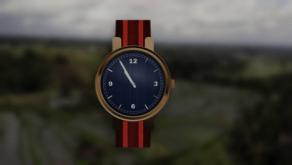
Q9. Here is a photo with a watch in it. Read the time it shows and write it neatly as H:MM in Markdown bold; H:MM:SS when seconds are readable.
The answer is **10:55**
